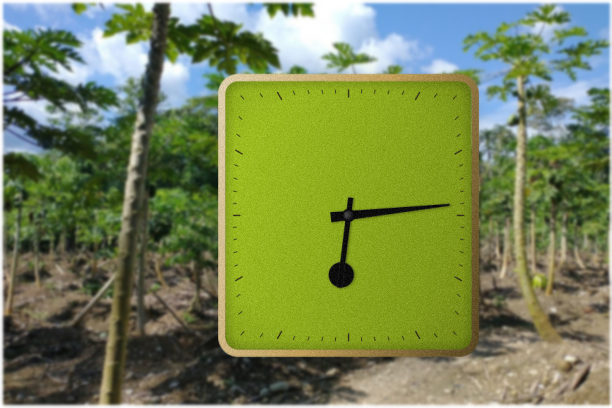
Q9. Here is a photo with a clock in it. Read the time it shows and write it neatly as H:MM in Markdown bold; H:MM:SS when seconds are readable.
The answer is **6:14**
